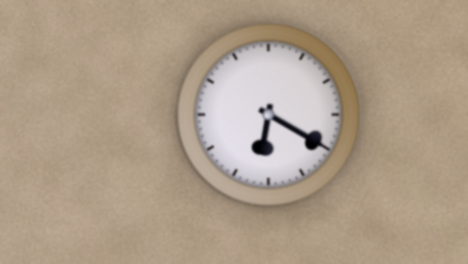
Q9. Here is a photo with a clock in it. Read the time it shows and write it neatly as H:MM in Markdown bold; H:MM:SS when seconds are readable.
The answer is **6:20**
